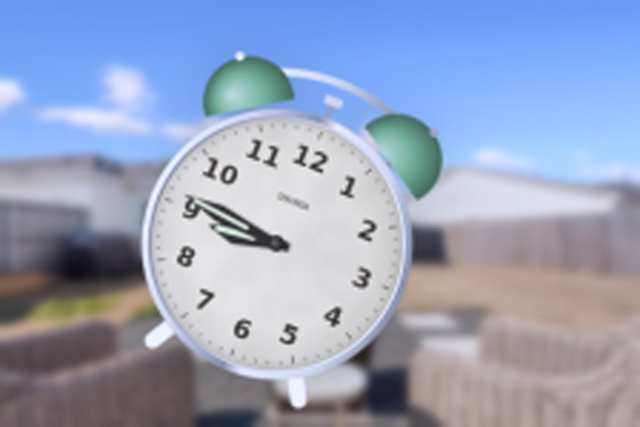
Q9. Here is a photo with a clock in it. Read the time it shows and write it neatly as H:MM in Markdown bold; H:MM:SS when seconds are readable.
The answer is **8:46**
